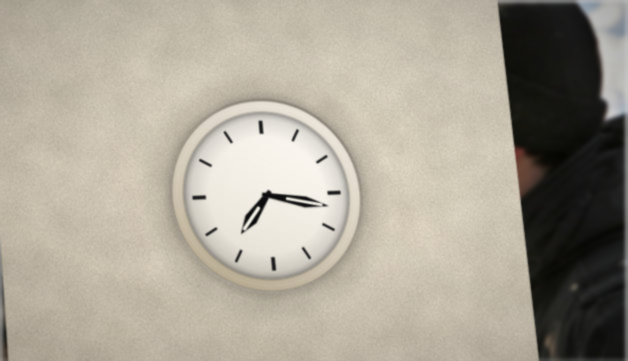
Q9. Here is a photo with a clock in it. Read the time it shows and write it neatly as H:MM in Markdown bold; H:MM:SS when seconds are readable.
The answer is **7:17**
